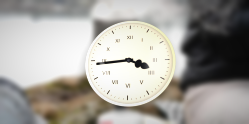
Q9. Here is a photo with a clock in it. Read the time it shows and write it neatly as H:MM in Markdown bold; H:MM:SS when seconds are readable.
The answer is **3:44**
